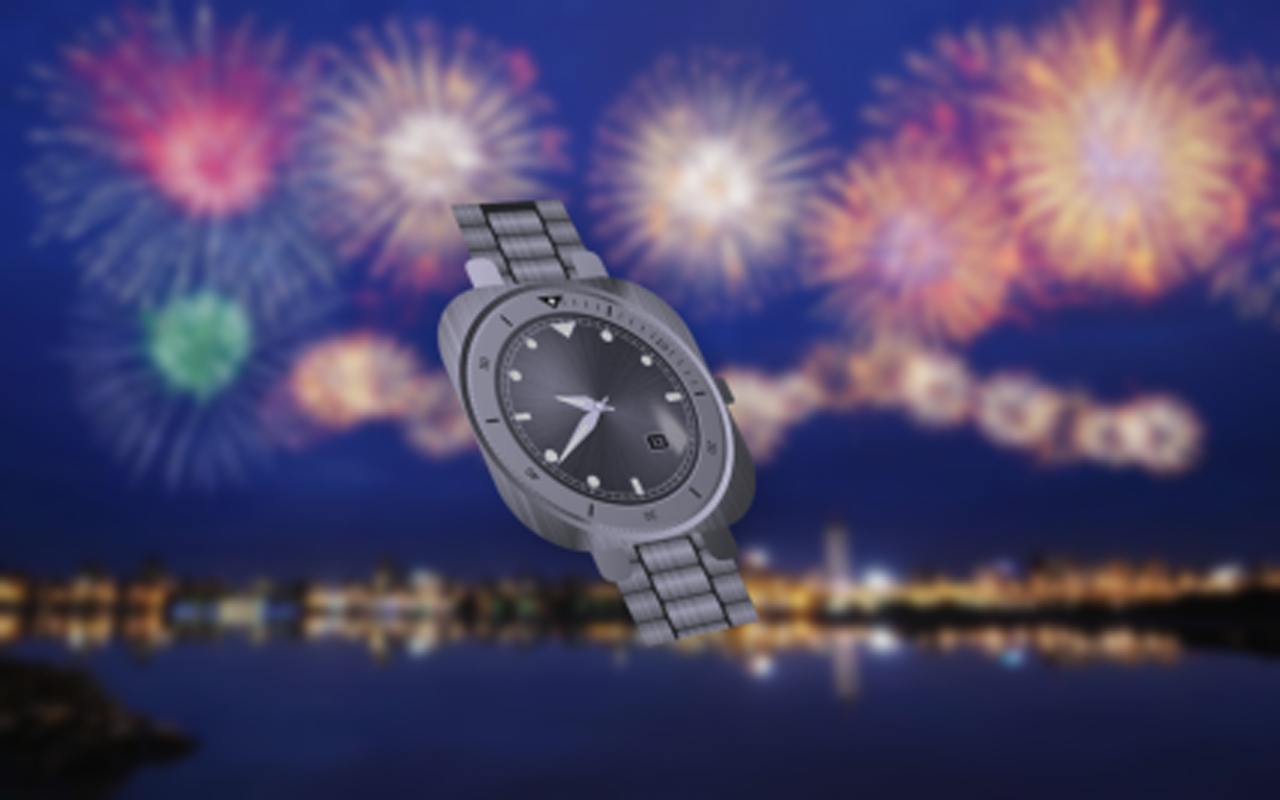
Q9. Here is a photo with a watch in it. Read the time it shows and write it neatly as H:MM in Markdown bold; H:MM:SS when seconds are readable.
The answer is **9:39**
